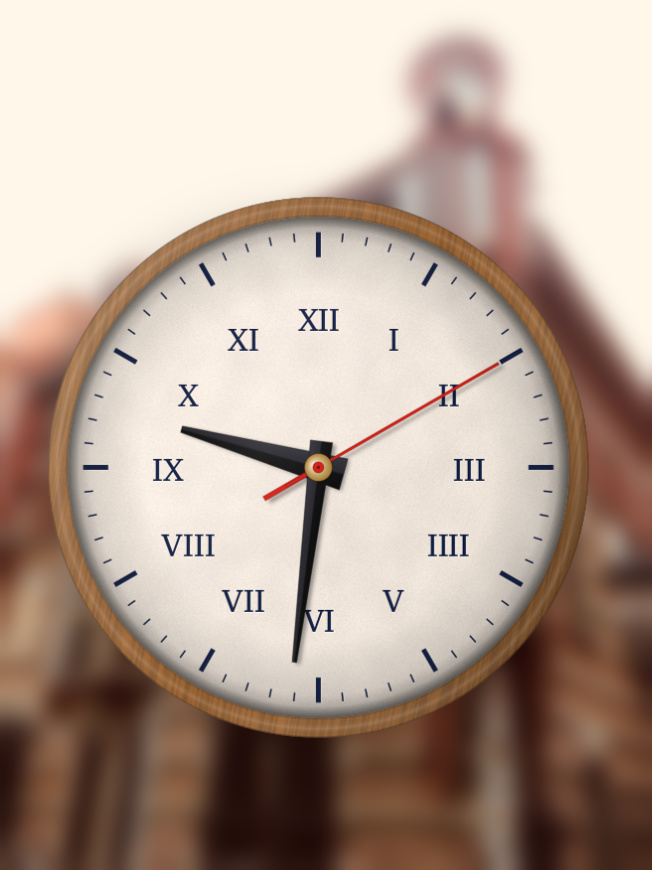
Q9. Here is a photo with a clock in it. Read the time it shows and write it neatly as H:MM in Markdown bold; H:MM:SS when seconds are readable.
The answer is **9:31:10**
